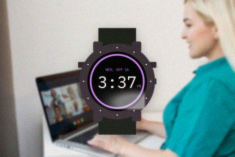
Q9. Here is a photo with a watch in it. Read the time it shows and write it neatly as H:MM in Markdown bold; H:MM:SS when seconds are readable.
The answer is **3:37**
